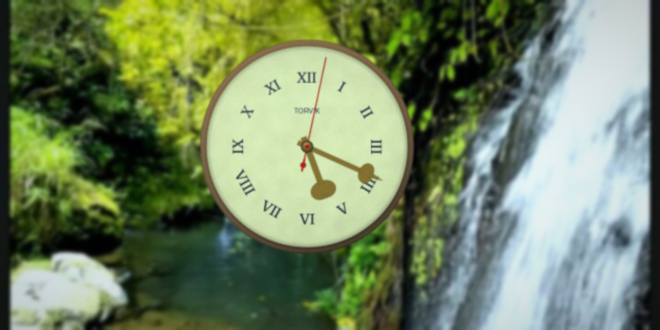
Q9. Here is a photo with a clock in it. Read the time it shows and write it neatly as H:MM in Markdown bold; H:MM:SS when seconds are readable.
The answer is **5:19:02**
